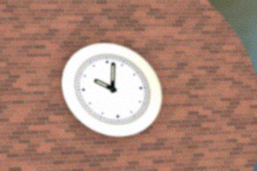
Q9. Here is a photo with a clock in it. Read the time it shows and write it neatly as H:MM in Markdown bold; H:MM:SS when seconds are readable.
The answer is **10:02**
